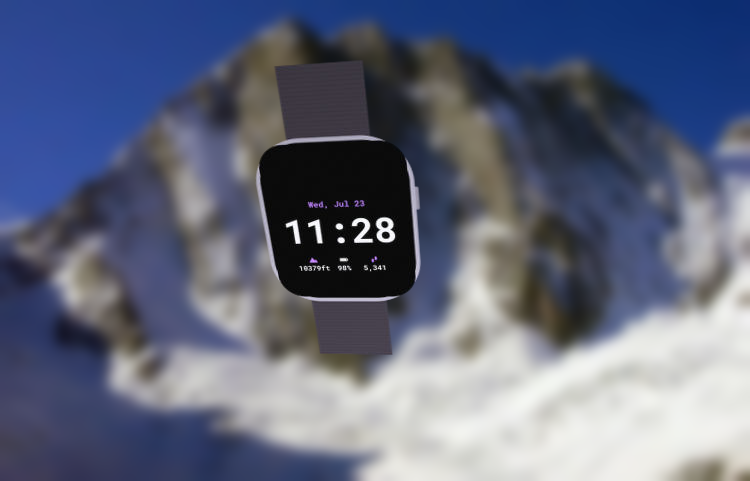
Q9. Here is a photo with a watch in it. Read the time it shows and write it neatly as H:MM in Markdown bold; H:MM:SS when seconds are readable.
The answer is **11:28**
